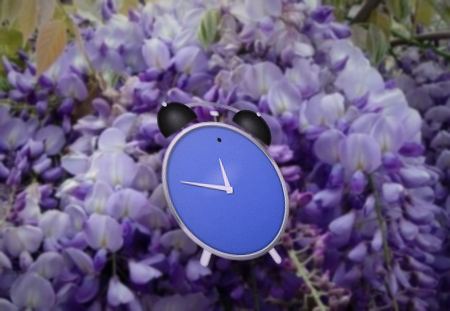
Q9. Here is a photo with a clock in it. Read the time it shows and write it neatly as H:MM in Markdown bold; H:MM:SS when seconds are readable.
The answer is **11:46**
